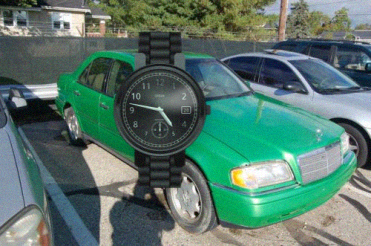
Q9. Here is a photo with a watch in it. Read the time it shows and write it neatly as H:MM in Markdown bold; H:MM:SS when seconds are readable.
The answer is **4:47**
